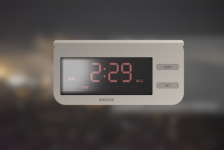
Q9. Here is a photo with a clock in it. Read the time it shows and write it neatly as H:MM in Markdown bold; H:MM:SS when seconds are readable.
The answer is **2:29**
